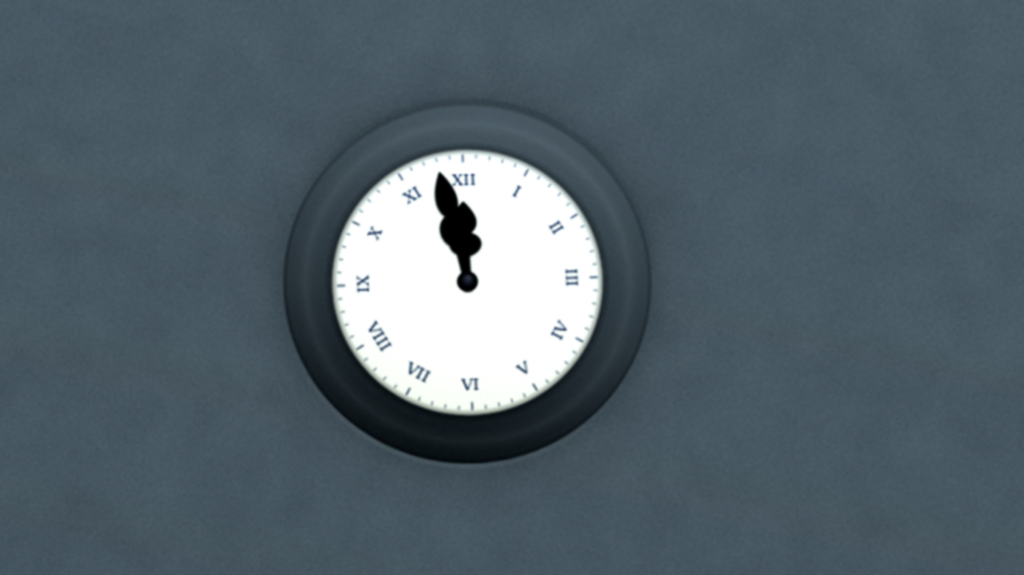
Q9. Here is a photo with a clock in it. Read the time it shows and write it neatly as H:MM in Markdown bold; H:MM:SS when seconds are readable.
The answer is **11:58**
